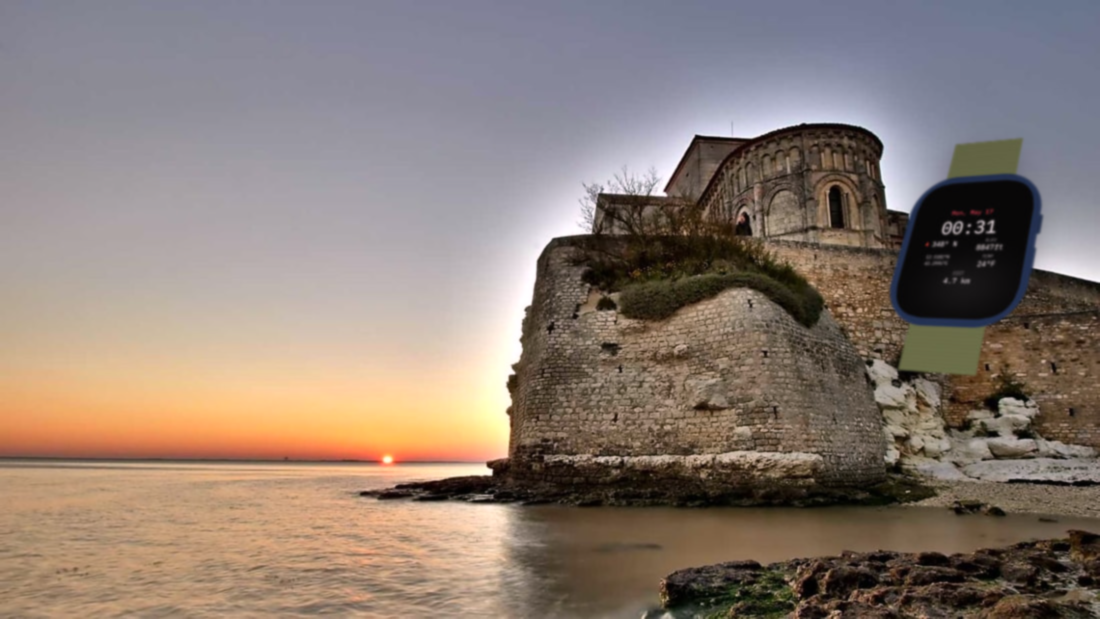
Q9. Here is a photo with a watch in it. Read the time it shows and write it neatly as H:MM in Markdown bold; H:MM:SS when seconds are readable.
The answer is **0:31**
